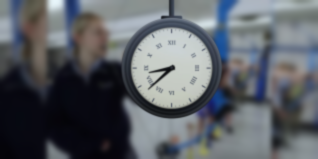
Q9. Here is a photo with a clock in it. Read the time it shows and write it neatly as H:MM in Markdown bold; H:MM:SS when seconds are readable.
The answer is **8:38**
